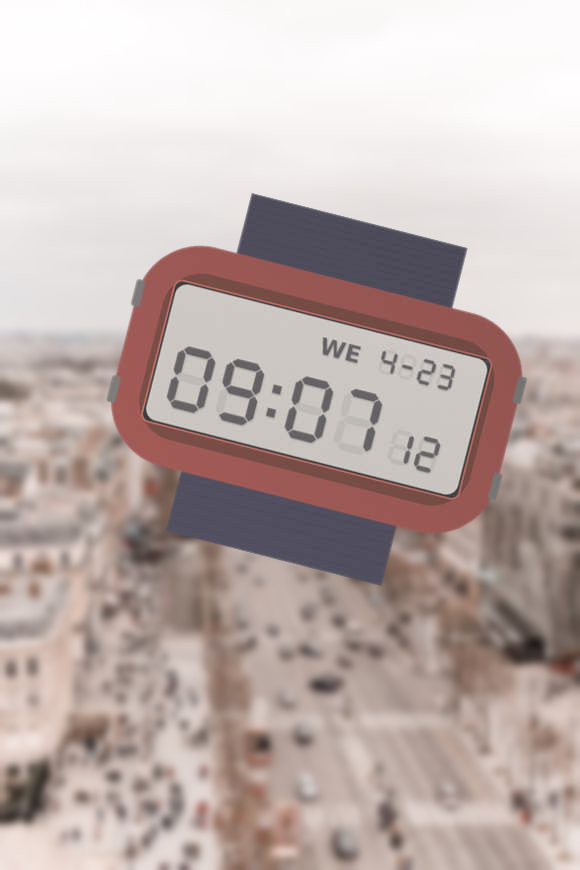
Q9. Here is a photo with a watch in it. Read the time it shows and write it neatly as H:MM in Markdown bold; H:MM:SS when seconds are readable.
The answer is **9:07:12**
